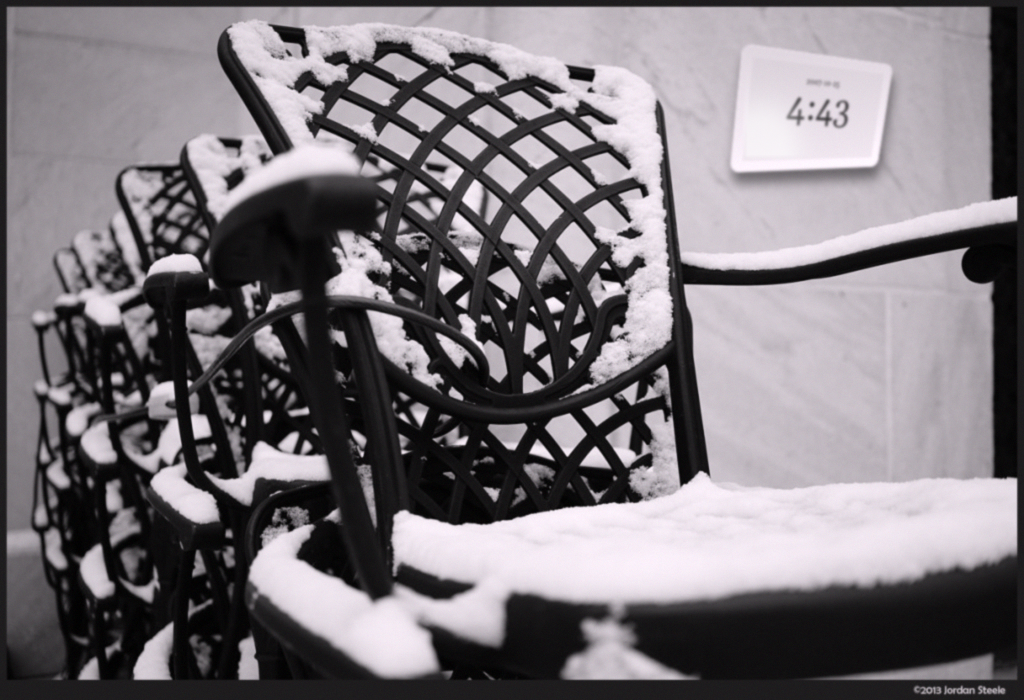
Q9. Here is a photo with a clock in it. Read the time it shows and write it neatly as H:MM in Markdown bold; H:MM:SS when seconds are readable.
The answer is **4:43**
